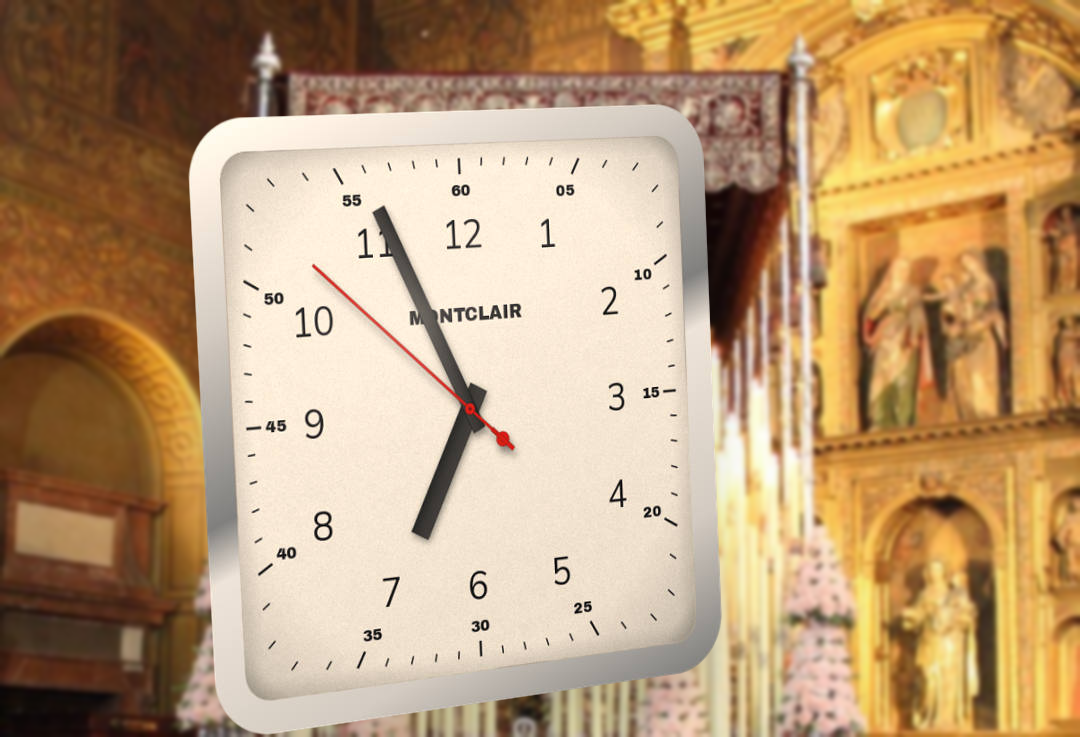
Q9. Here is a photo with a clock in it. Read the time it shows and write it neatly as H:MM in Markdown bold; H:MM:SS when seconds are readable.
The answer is **6:55:52**
